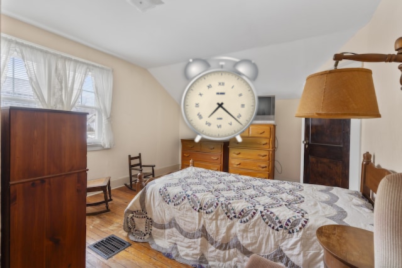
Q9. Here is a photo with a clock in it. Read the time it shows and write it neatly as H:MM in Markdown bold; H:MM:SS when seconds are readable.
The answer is **7:22**
